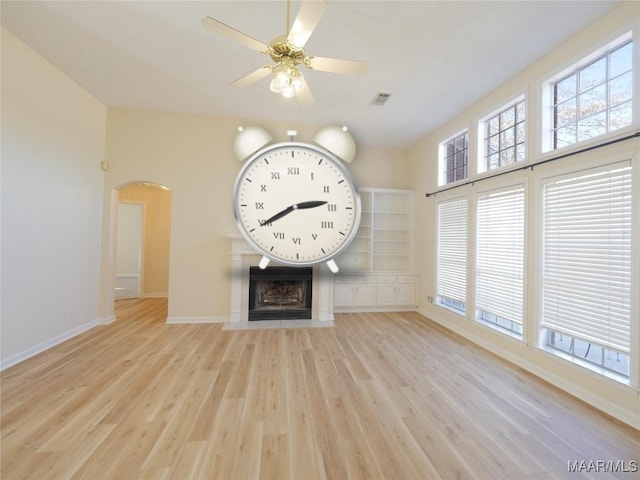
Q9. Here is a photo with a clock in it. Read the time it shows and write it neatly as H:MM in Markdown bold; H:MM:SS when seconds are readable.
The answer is **2:40**
